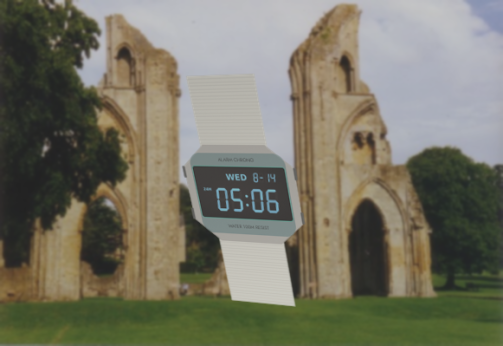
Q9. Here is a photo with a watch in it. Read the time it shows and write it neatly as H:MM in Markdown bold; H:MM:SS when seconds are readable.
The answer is **5:06**
